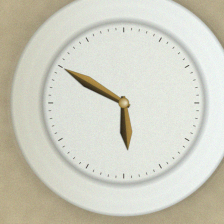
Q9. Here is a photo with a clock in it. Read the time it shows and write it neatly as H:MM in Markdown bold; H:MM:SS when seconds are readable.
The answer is **5:50**
